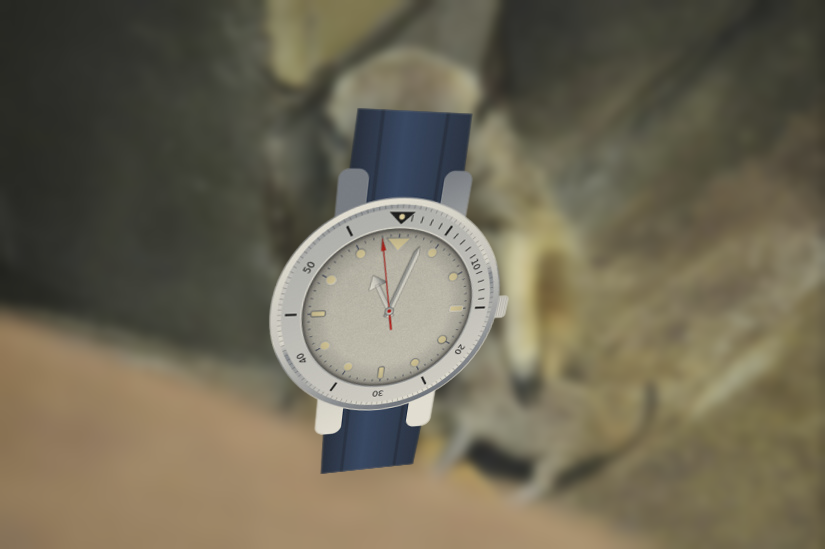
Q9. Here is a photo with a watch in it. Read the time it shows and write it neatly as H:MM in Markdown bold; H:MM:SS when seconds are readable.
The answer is **11:02:58**
